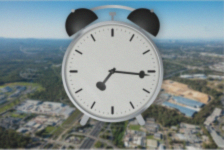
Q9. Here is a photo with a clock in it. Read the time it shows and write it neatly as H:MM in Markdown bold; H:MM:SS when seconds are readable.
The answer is **7:16**
